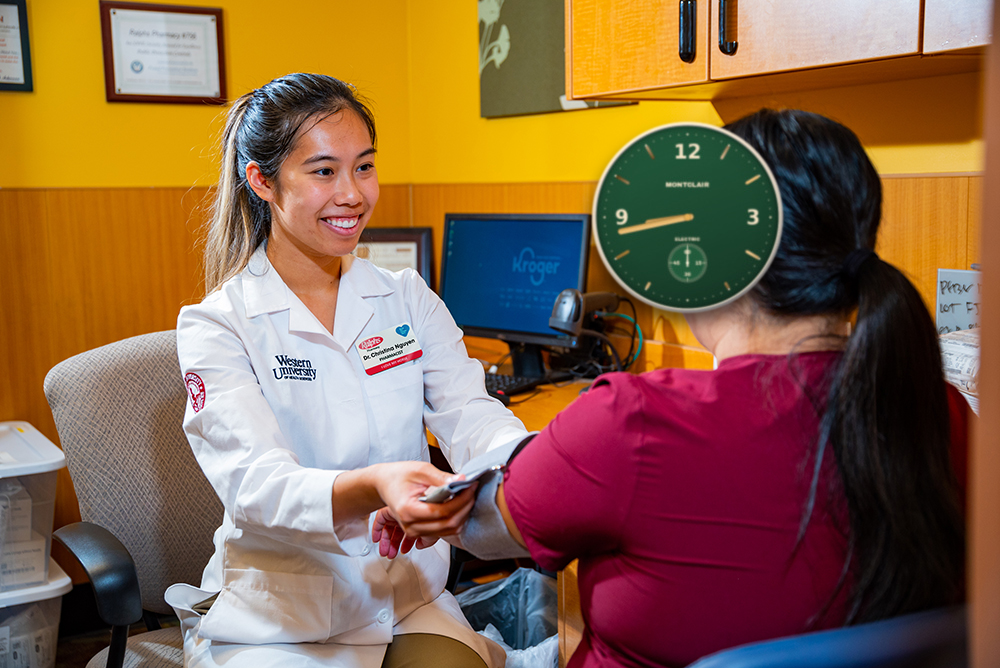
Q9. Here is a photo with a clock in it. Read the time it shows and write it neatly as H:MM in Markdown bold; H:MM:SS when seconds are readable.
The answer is **8:43**
